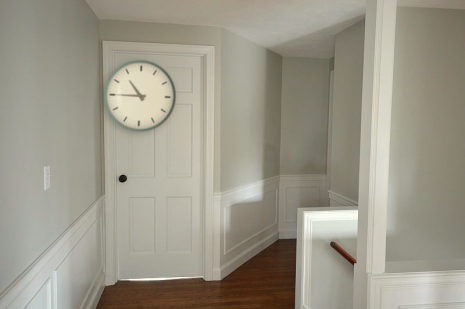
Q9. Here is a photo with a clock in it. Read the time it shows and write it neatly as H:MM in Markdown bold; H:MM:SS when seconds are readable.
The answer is **10:45**
